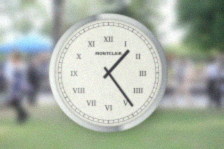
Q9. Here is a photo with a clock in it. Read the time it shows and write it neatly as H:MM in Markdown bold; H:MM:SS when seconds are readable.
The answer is **1:24**
